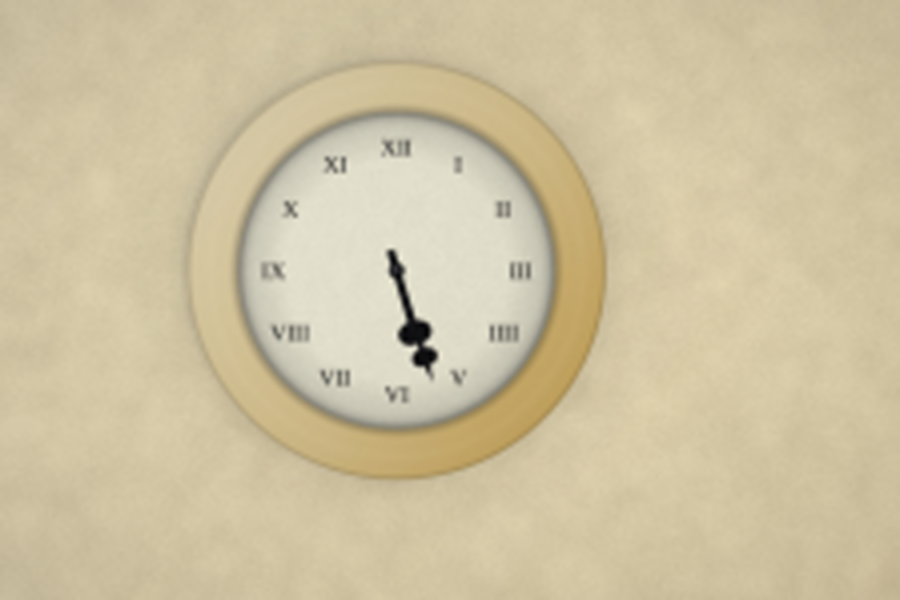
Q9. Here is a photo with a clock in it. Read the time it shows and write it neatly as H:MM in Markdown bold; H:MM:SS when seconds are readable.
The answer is **5:27**
